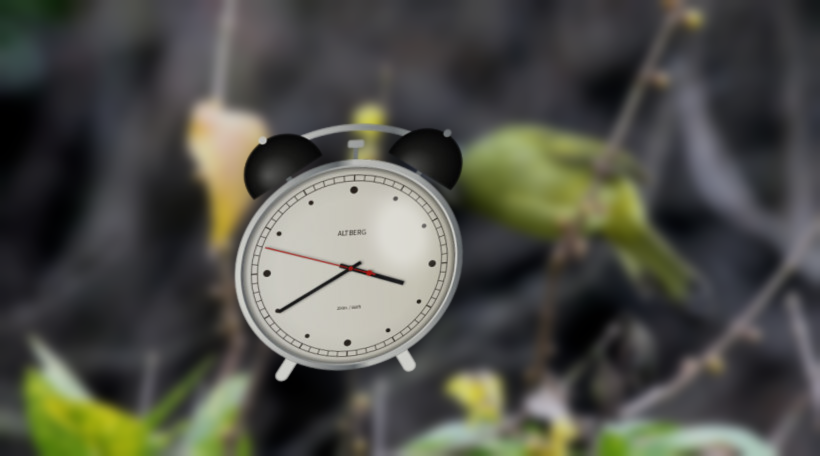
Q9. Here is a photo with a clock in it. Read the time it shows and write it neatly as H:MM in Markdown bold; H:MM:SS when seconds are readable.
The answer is **3:39:48**
